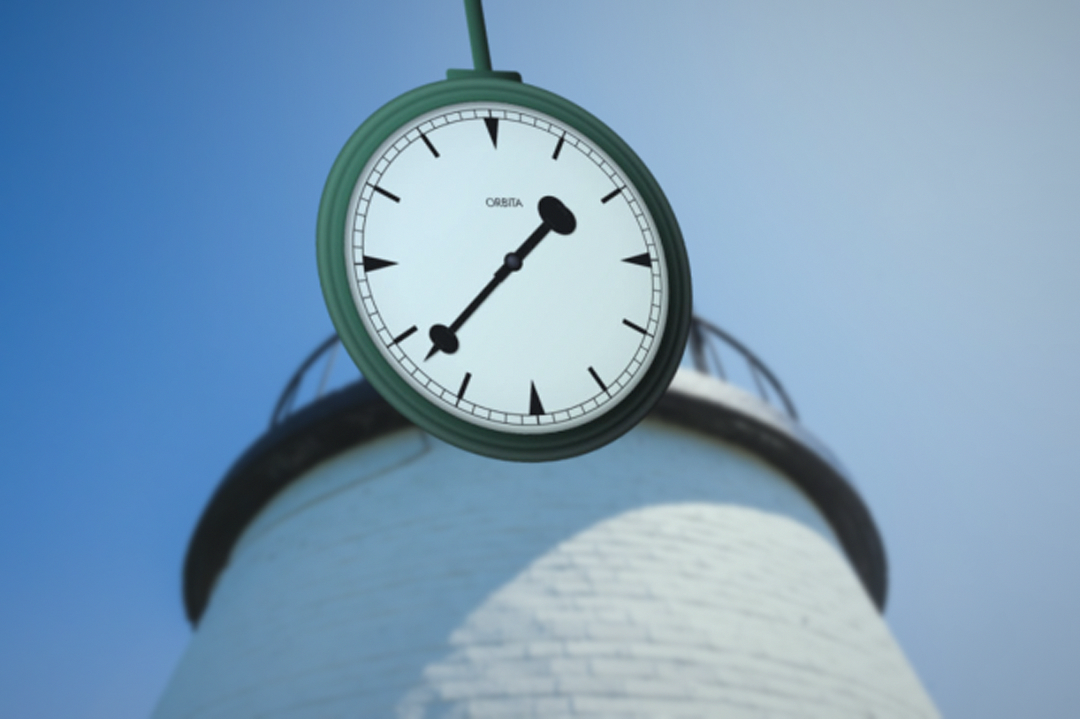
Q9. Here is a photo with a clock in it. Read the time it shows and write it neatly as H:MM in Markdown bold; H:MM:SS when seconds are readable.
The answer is **1:38**
